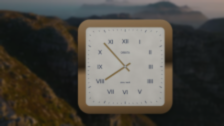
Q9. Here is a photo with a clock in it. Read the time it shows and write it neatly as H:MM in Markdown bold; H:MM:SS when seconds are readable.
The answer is **7:53**
